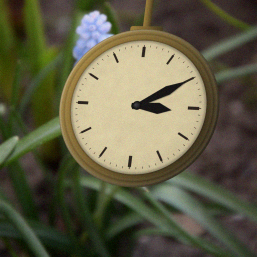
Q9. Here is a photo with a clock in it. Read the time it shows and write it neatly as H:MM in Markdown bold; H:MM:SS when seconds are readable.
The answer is **3:10**
